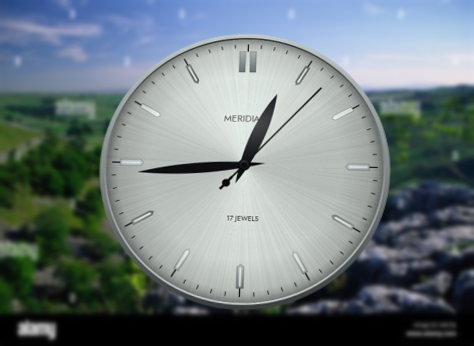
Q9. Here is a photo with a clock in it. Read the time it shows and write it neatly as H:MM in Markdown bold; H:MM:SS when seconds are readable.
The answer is **12:44:07**
